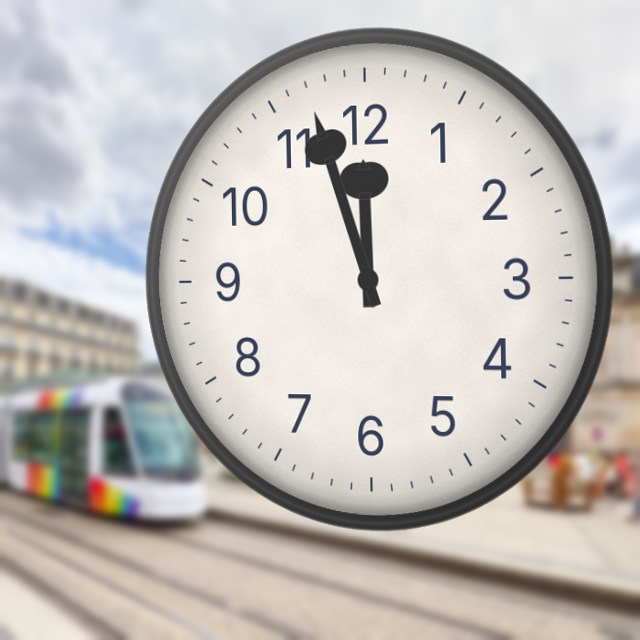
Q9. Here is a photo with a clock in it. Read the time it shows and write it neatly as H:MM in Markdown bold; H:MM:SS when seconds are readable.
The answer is **11:57**
